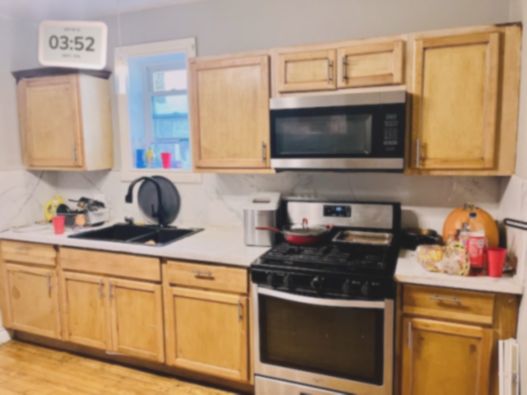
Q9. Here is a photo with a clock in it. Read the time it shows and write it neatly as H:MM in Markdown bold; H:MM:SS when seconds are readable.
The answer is **3:52**
